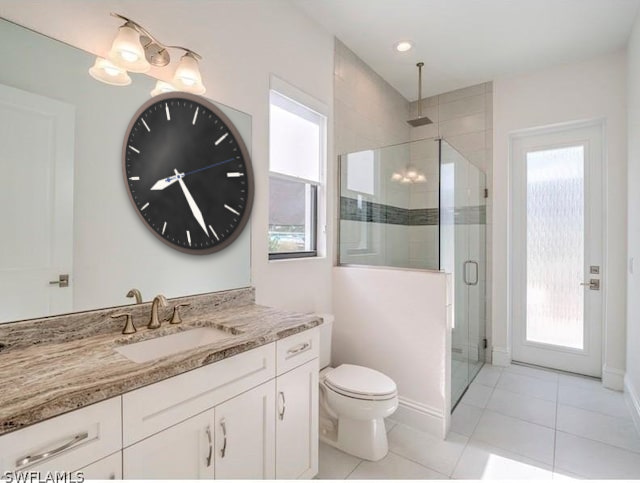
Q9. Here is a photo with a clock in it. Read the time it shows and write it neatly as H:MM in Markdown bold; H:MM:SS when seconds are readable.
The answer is **8:26:13**
